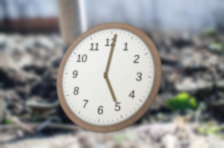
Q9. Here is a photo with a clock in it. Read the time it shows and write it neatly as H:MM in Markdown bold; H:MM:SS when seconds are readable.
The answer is **5:01**
